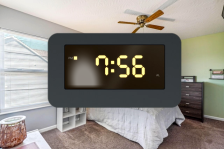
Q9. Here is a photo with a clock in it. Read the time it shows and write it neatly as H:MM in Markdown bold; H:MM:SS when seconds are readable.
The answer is **7:56**
